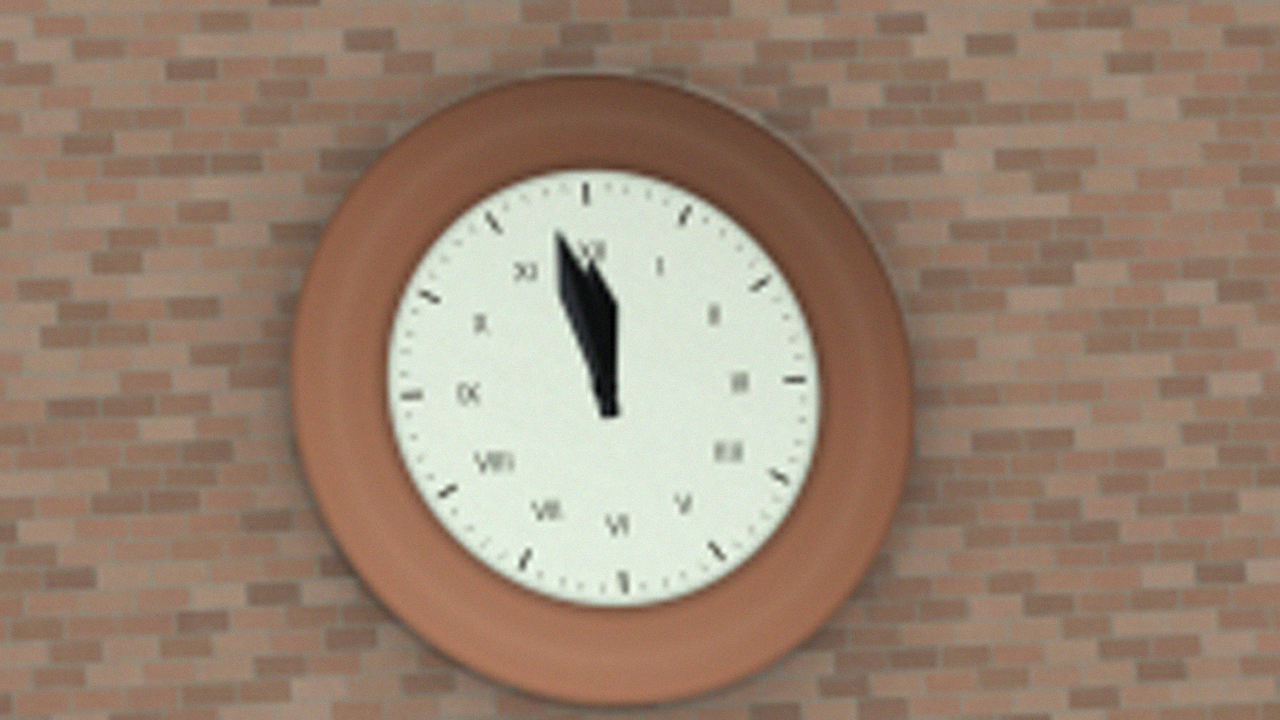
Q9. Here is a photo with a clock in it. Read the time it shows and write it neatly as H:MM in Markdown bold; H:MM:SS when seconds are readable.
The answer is **11:58**
